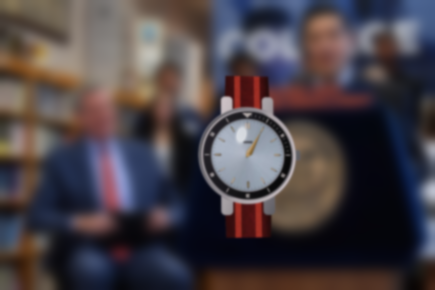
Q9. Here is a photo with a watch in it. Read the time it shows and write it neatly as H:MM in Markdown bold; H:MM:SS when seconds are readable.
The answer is **1:05**
